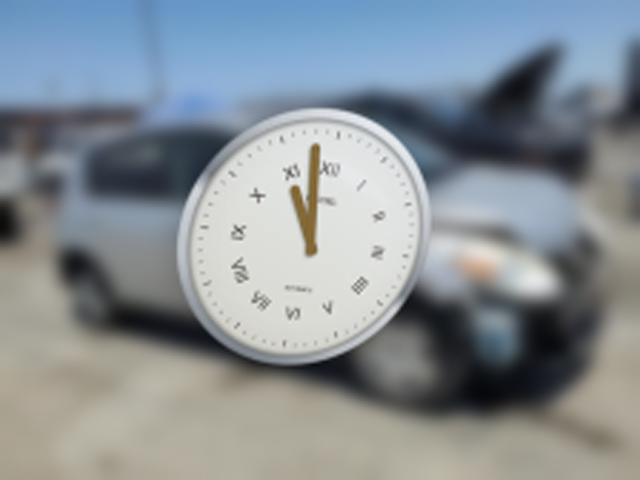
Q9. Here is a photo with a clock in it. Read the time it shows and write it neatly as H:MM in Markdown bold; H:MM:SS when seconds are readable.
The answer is **10:58**
